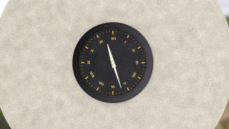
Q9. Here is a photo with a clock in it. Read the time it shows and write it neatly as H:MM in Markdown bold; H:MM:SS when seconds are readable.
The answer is **11:27**
